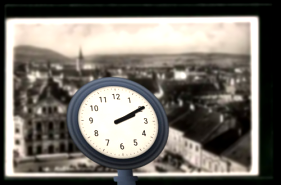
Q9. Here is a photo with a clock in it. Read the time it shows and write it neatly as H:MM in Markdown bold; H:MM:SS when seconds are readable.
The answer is **2:10**
